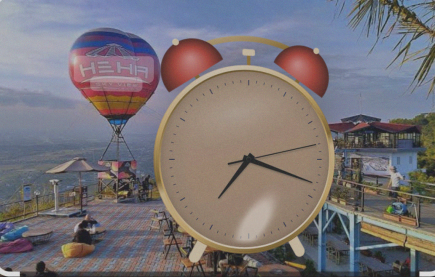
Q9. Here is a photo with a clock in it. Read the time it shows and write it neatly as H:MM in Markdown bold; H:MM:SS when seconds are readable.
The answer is **7:18:13**
